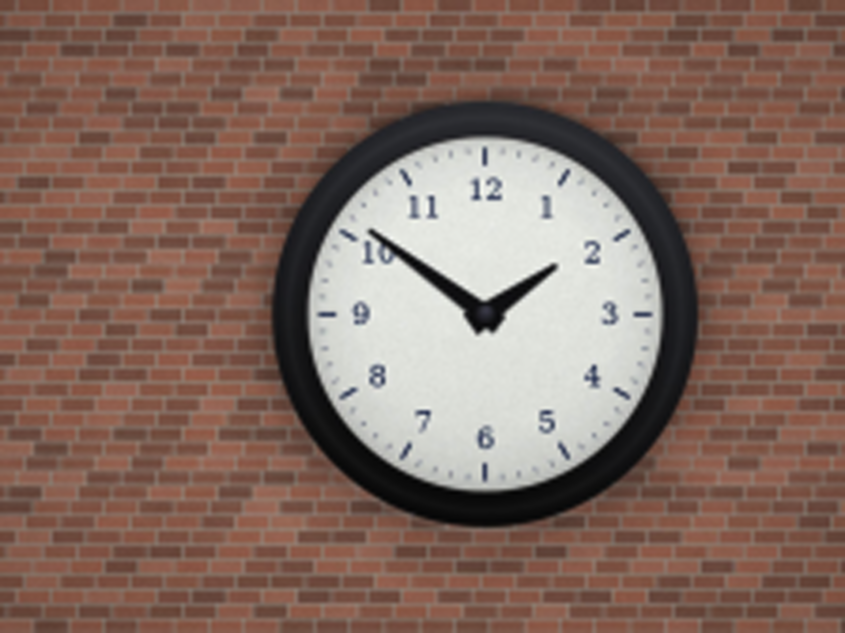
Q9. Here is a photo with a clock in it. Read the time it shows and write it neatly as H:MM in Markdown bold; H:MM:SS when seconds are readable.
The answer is **1:51**
